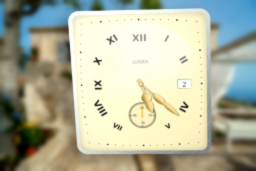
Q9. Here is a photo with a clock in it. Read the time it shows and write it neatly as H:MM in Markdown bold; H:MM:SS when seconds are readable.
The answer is **5:22**
